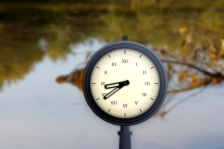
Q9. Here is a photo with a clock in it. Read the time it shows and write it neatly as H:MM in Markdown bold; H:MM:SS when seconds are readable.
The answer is **8:39**
